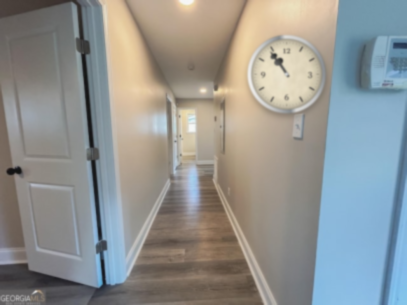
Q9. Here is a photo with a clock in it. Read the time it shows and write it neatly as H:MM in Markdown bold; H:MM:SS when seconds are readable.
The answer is **10:54**
